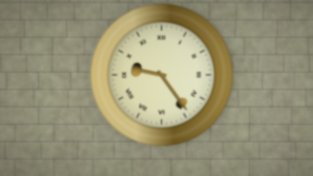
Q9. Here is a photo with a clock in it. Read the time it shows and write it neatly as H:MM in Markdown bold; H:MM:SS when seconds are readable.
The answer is **9:24**
